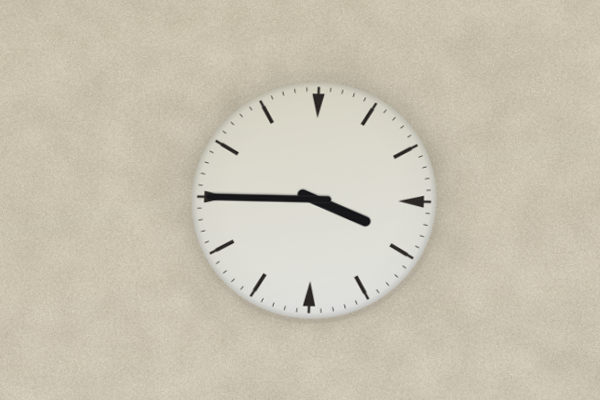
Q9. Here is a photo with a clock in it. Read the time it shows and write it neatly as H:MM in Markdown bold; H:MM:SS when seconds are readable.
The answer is **3:45**
